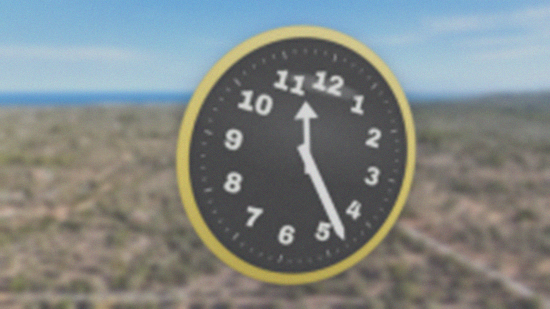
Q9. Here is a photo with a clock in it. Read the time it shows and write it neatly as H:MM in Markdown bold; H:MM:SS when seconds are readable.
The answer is **11:23**
